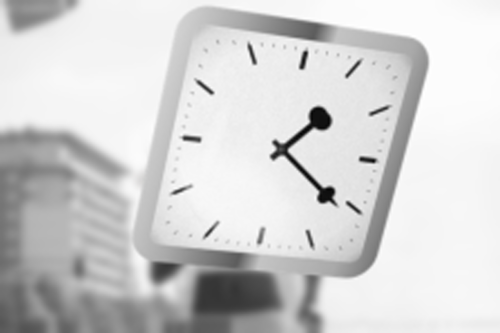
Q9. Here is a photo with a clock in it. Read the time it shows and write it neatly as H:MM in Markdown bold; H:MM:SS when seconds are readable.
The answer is **1:21**
